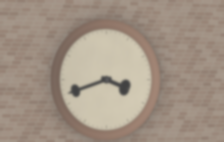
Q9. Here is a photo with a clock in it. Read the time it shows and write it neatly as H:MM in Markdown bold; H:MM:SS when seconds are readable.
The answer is **3:42**
